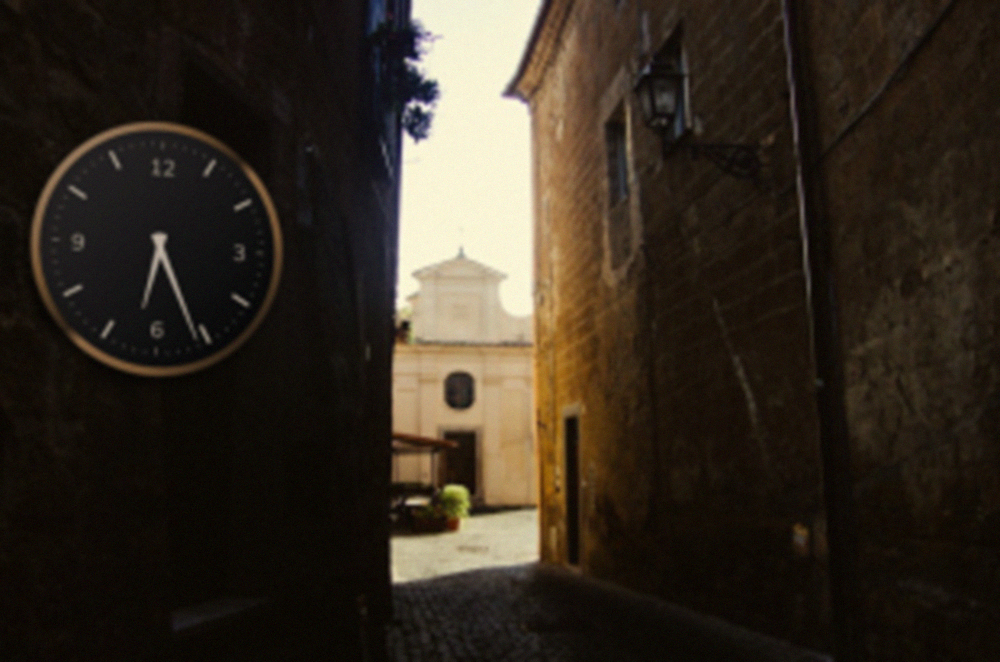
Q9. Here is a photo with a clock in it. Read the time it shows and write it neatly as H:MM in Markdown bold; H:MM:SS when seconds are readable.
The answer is **6:26**
